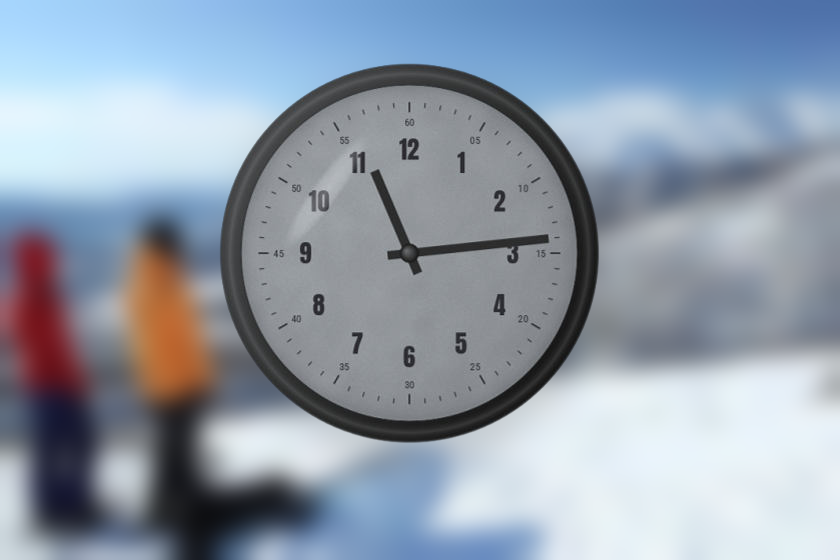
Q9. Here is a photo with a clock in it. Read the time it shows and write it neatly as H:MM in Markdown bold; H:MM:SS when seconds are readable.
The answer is **11:14**
